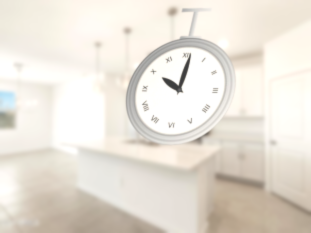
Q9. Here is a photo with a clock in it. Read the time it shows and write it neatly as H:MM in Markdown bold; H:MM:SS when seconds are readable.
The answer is **10:01**
